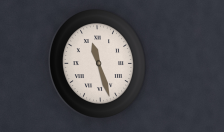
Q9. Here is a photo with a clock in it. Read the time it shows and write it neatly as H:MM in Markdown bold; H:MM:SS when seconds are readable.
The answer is **11:27**
